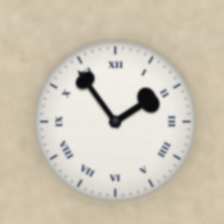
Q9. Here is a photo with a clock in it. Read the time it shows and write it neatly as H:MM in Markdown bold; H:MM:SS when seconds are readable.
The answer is **1:54**
